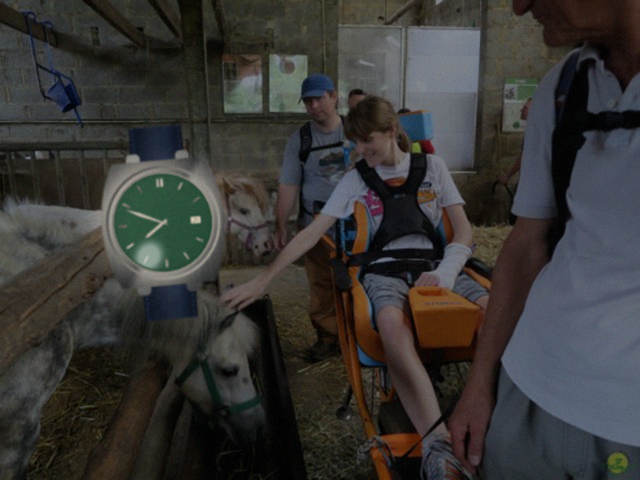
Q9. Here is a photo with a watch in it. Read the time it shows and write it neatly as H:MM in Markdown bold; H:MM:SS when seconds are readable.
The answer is **7:49**
